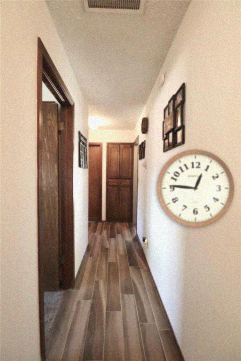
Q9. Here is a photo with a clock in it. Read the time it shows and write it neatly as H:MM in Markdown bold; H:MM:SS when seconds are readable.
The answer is **12:46**
